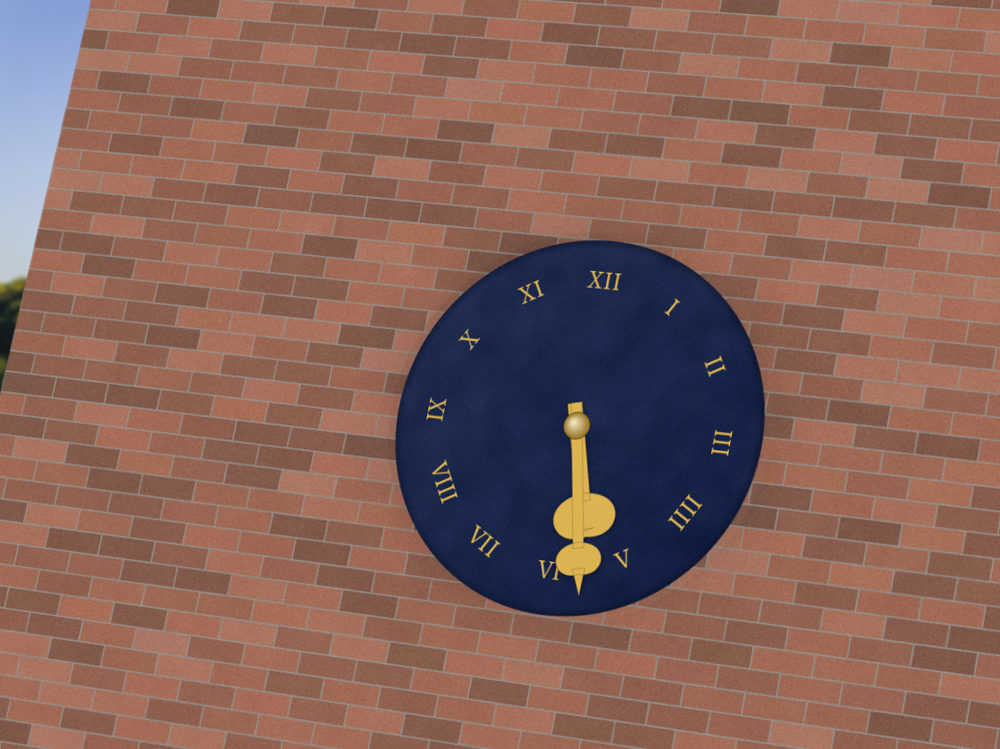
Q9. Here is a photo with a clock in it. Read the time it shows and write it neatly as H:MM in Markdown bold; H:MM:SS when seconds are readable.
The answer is **5:28**
